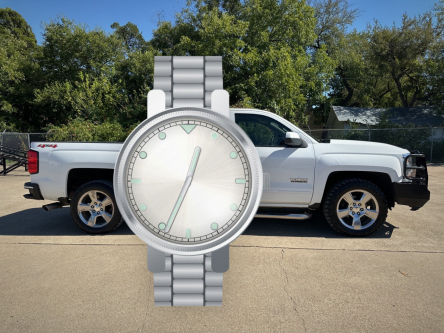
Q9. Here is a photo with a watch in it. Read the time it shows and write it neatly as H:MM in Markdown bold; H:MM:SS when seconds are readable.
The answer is **12:34**
